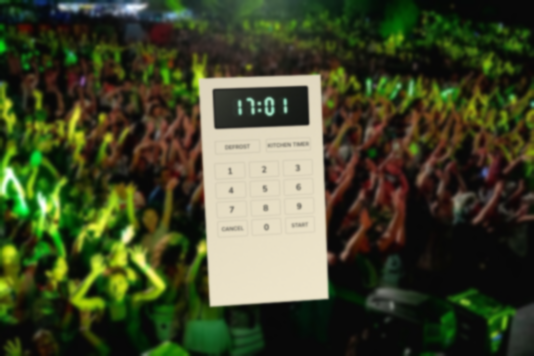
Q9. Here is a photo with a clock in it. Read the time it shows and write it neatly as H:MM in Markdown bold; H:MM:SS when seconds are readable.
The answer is **17:01**
